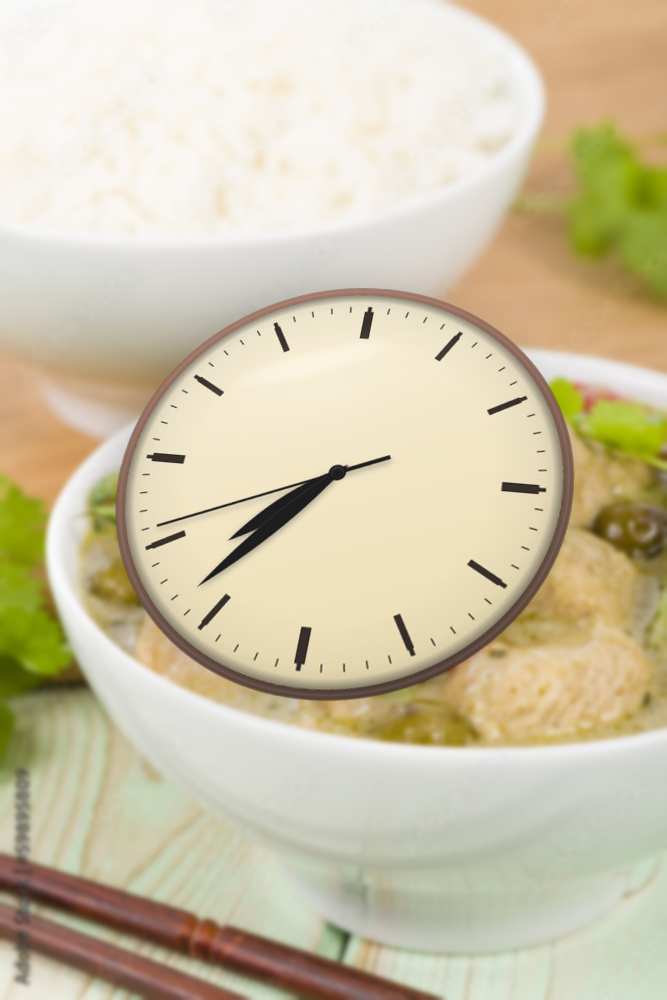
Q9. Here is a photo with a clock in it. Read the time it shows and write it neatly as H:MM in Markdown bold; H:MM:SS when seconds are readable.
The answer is **7:36:41**
